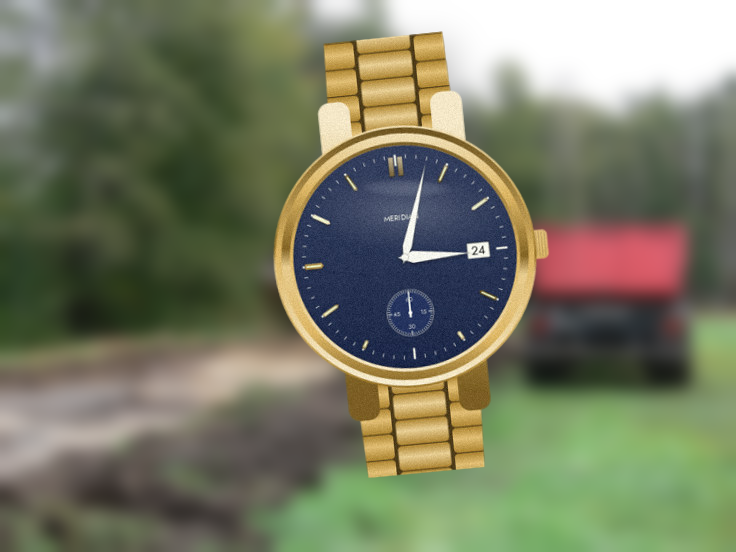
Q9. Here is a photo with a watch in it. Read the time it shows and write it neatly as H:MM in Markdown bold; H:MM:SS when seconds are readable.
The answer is **3:03**
